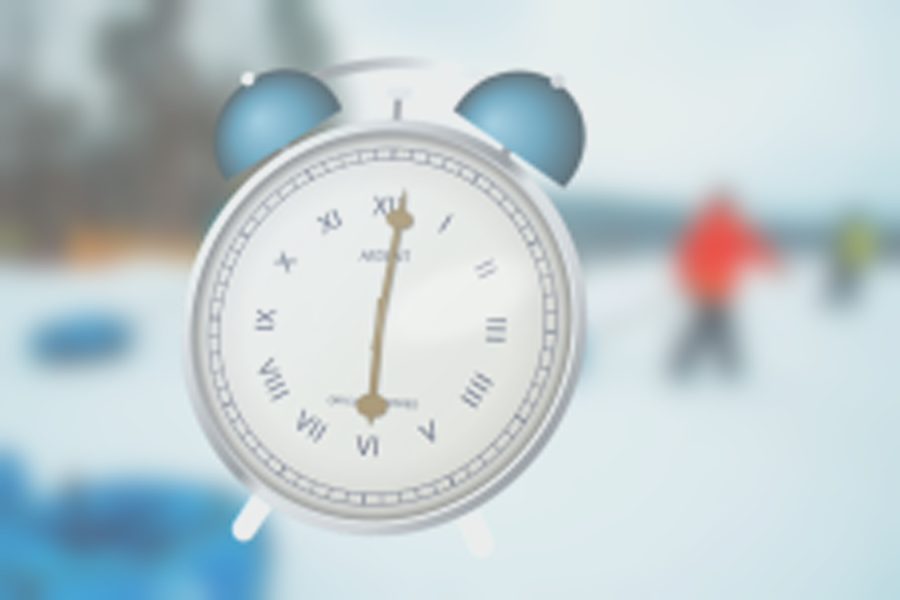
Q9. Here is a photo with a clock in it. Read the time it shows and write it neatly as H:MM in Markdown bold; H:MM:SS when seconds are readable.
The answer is **6:01**
